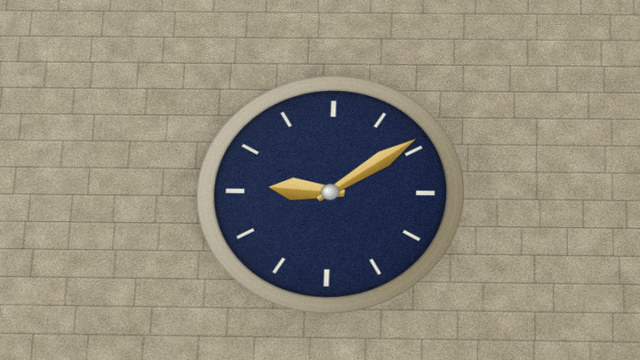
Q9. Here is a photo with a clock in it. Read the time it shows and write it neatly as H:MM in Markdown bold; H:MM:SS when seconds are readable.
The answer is **9:09**
